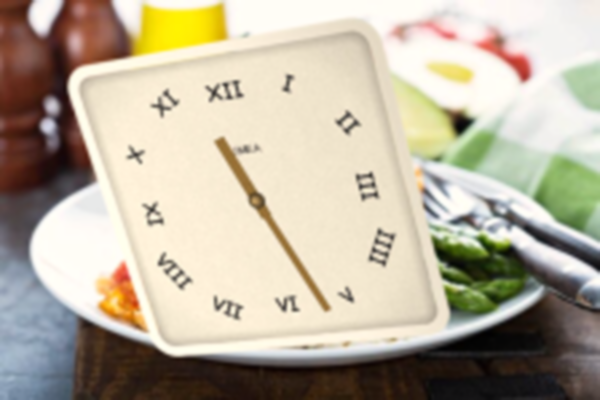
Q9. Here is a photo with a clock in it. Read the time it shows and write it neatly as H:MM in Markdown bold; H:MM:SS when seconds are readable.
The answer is **11:27**
